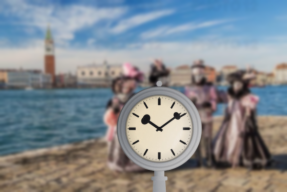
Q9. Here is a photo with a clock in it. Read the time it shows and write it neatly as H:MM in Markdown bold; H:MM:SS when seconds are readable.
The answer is **10:09**
